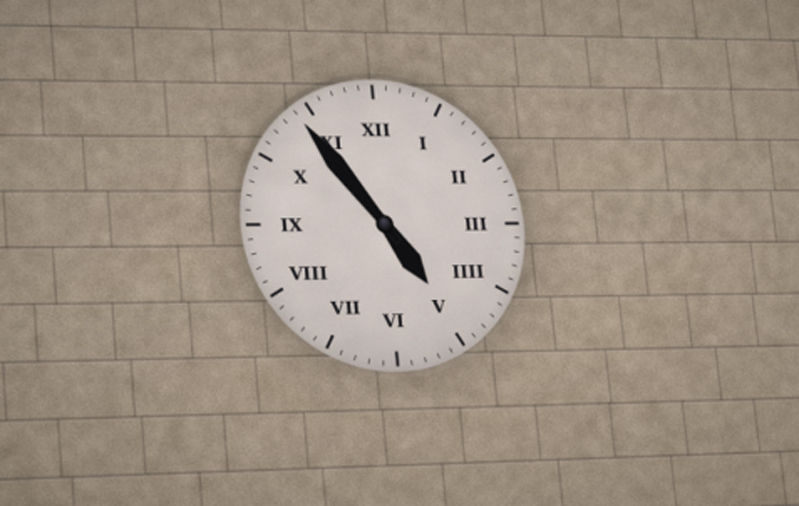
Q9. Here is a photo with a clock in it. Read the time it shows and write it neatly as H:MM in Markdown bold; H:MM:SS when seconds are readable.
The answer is **4:54**
